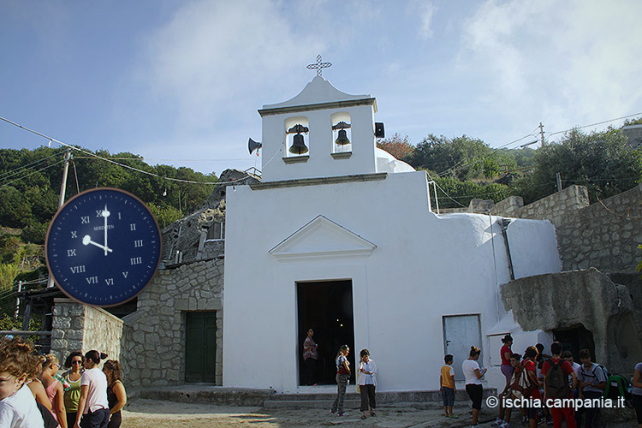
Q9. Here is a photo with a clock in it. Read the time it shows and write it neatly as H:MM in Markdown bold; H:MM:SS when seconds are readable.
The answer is **10:01**
